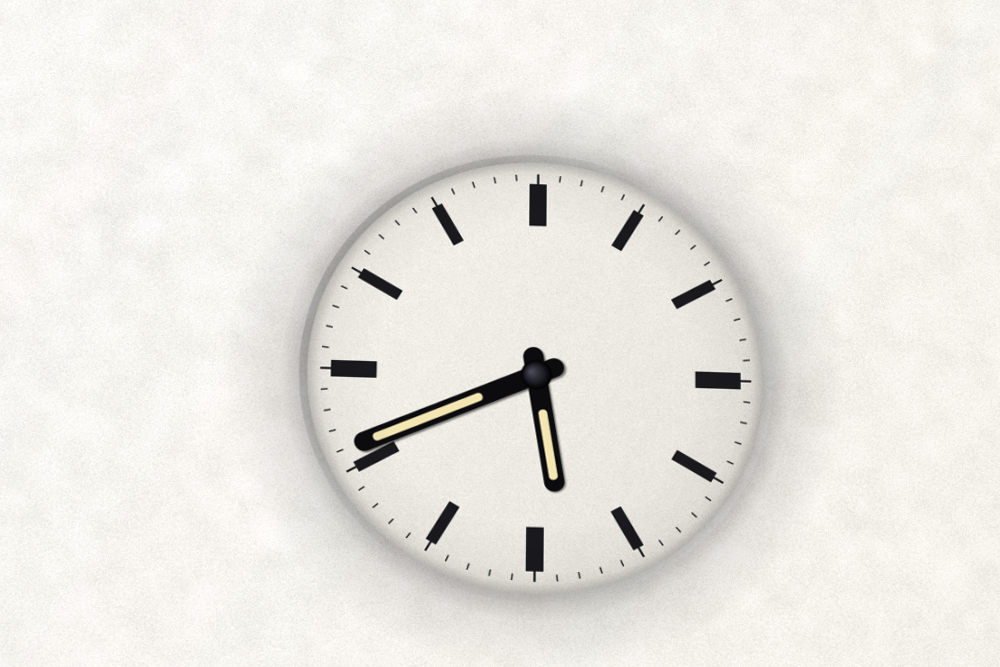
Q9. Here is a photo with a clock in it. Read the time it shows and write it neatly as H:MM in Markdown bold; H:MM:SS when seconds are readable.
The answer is **5:41**
